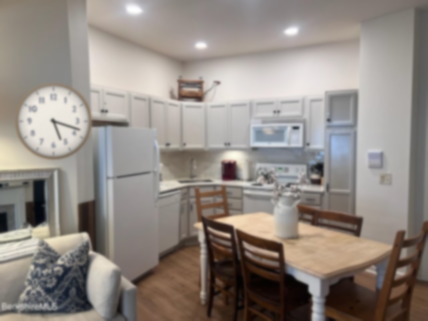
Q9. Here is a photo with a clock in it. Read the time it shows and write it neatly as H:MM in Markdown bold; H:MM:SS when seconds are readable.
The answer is **5:18**
